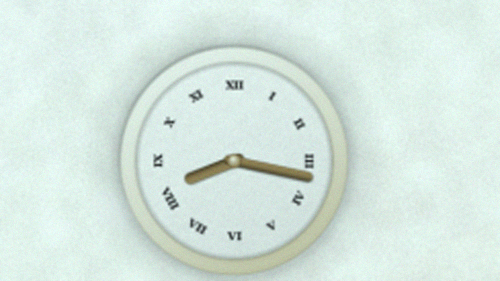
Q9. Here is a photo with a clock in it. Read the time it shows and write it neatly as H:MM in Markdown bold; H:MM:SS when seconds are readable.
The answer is **8:17**
